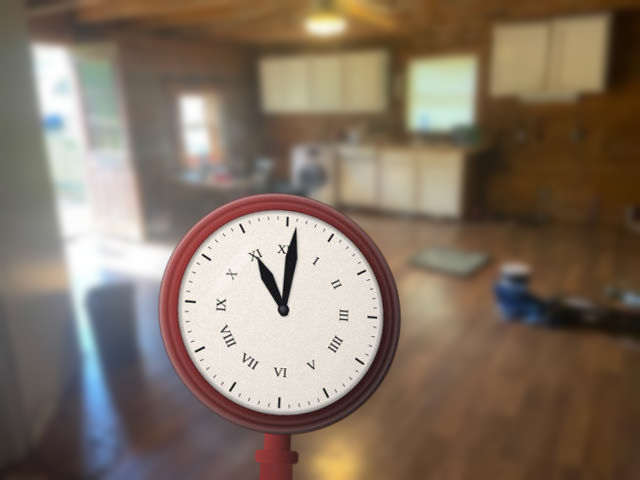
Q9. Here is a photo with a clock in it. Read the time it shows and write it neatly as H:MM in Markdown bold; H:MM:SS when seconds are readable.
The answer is **11:01**
